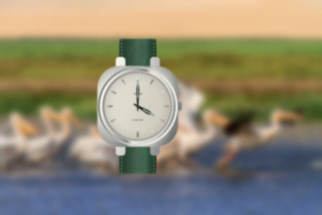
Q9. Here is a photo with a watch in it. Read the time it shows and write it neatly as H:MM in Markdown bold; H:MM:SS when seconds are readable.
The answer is **4:00**
